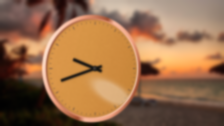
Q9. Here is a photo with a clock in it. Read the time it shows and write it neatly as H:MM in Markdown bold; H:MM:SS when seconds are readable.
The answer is **9:42**
